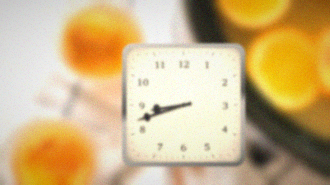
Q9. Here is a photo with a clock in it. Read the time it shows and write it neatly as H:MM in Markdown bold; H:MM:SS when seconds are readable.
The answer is **8:42**
